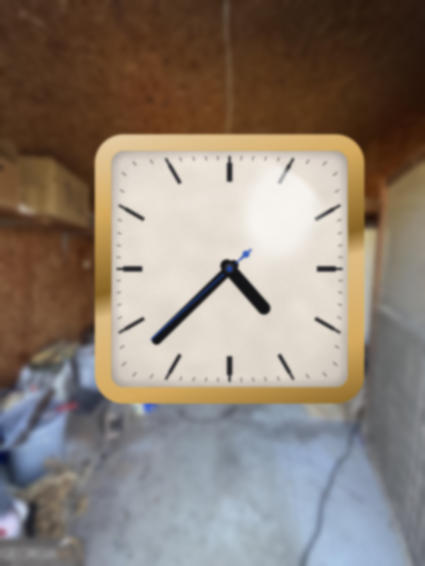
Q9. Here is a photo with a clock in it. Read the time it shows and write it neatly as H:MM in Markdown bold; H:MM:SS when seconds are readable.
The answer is **4:37:38**
